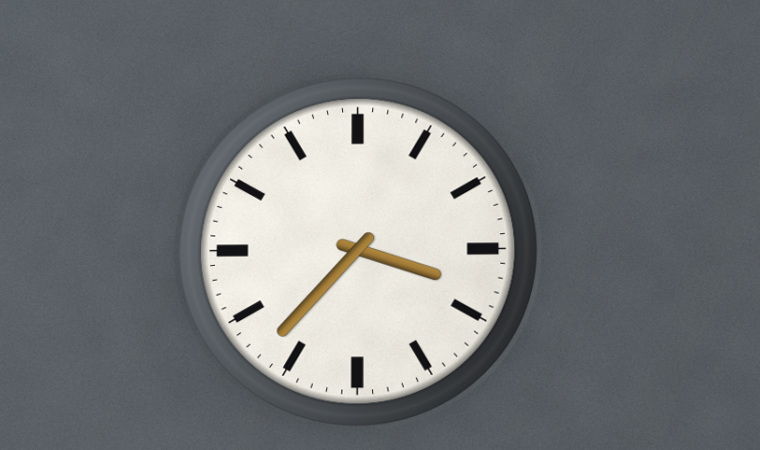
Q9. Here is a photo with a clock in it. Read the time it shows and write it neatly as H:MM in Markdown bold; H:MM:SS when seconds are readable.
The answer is **3:37**
